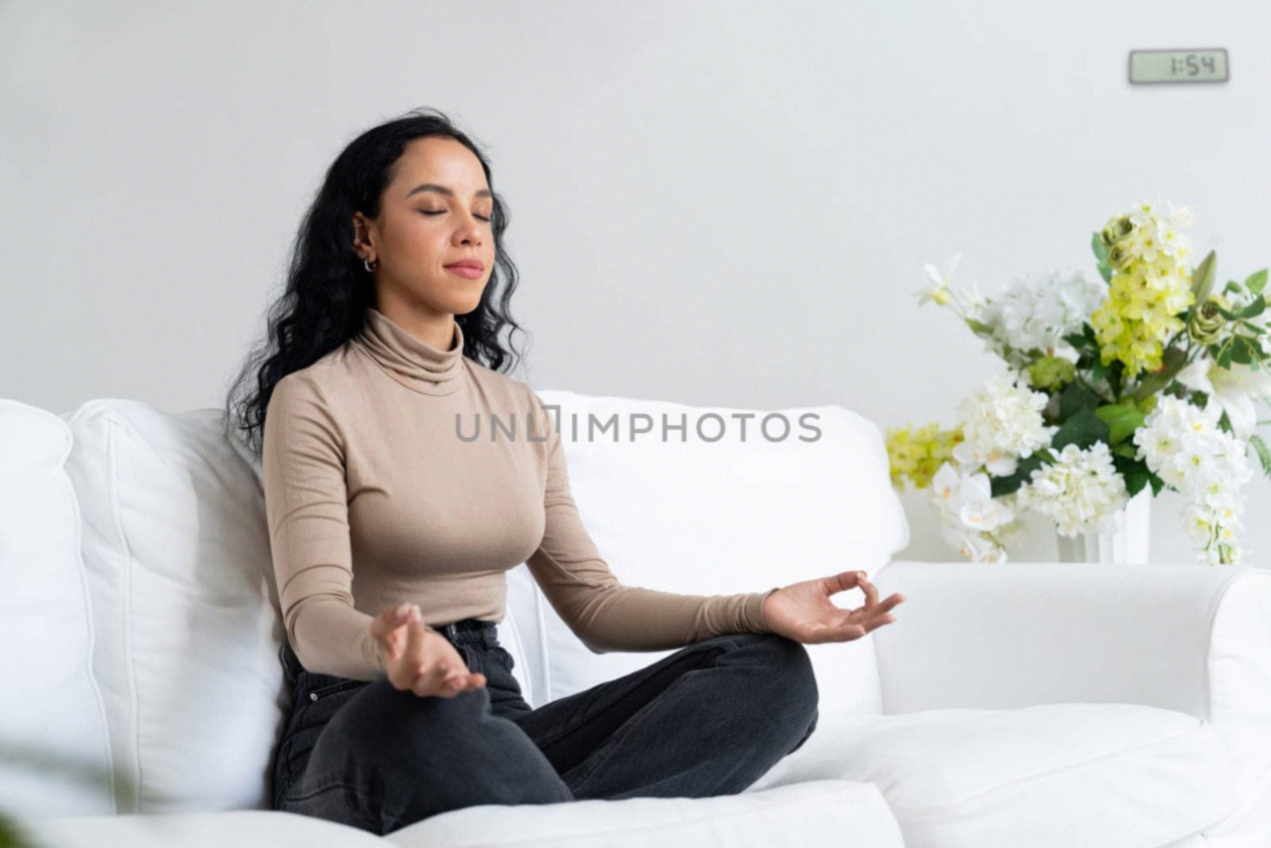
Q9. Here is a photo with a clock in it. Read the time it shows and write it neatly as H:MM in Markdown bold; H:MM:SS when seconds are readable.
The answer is **1:54**
